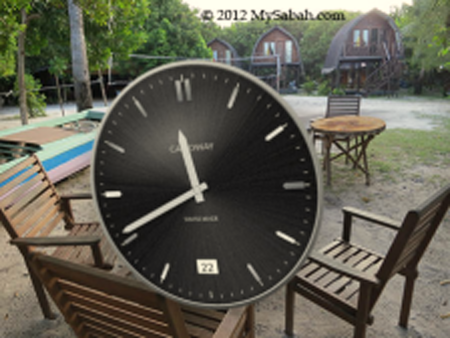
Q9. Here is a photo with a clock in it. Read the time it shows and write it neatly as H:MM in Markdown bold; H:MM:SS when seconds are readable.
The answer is **11:41**
